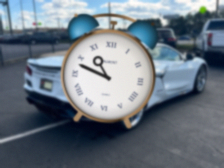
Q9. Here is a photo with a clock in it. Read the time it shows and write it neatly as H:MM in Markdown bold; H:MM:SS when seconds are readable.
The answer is **10:48**
